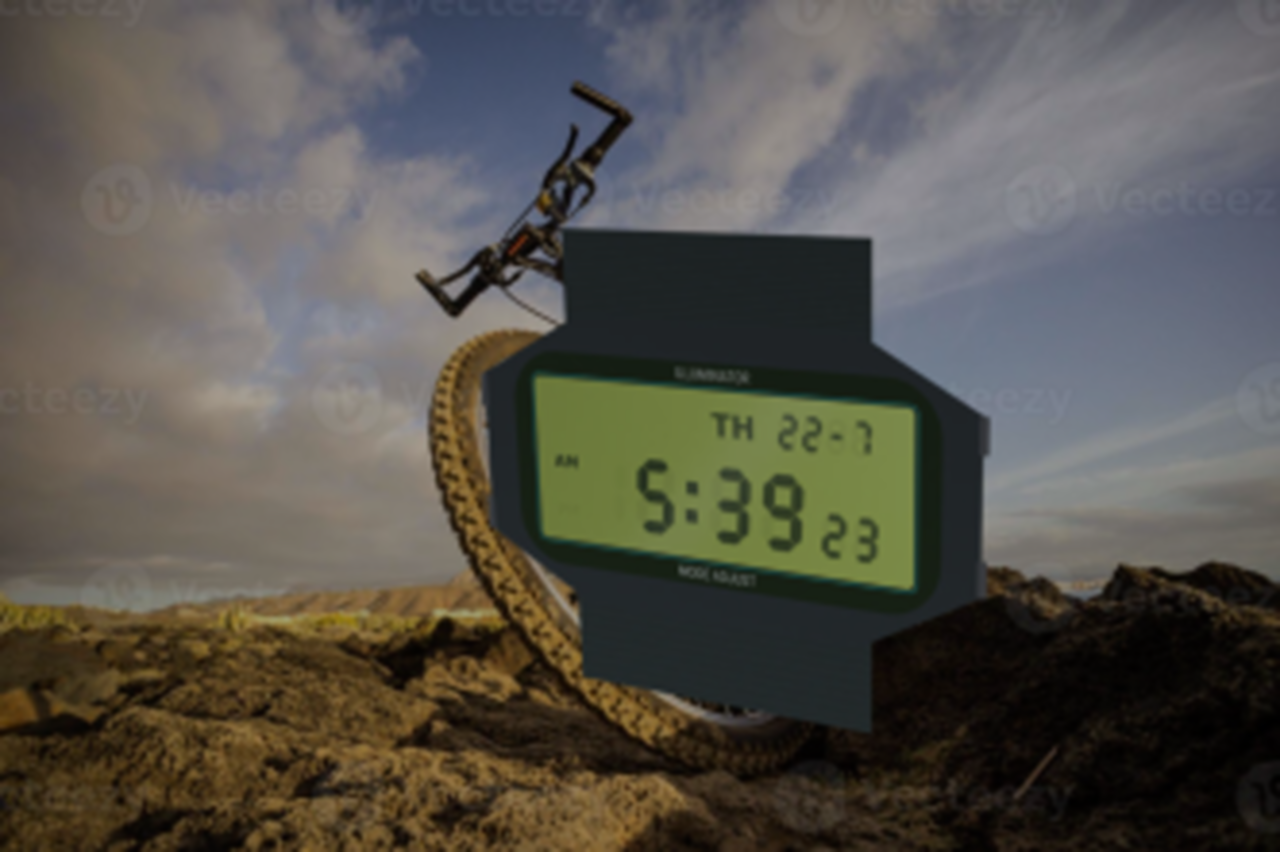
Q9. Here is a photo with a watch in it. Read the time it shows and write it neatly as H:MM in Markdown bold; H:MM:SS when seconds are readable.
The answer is **5:39:23**
